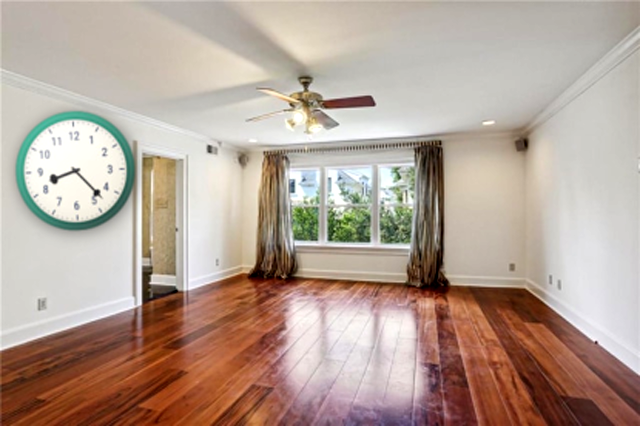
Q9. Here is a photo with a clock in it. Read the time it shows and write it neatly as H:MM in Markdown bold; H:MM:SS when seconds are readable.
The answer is **8:23**
